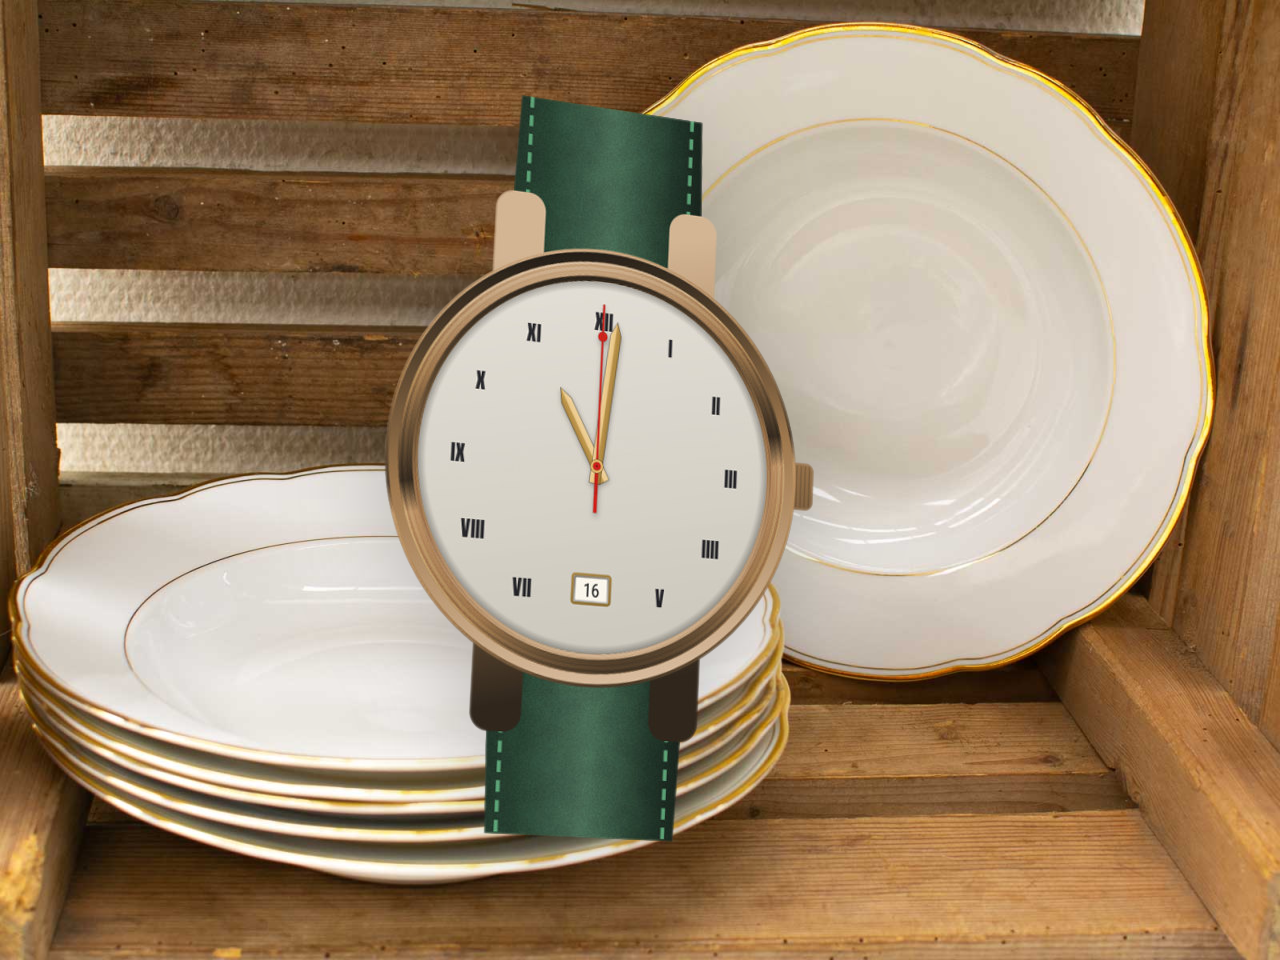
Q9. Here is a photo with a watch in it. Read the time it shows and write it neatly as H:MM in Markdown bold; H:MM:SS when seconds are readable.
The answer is **11:01:00**
